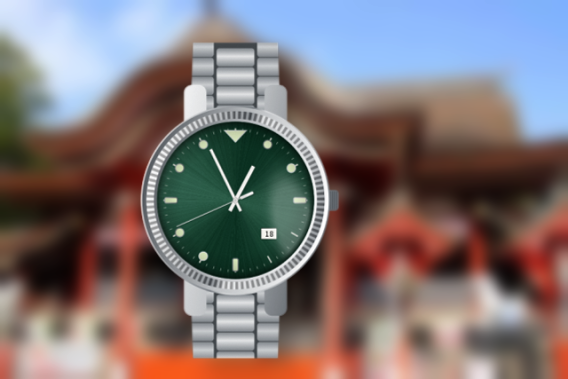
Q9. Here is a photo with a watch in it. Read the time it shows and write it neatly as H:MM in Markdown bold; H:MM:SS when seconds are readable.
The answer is **12:55:41**
